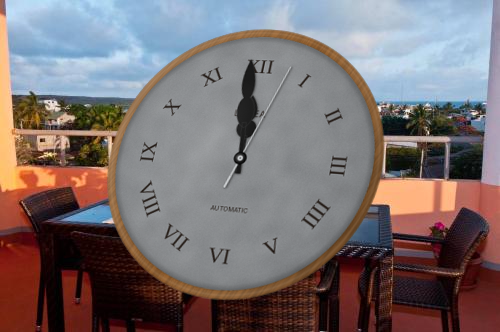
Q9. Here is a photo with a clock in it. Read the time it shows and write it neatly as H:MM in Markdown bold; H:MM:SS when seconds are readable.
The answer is **11:59:03**
